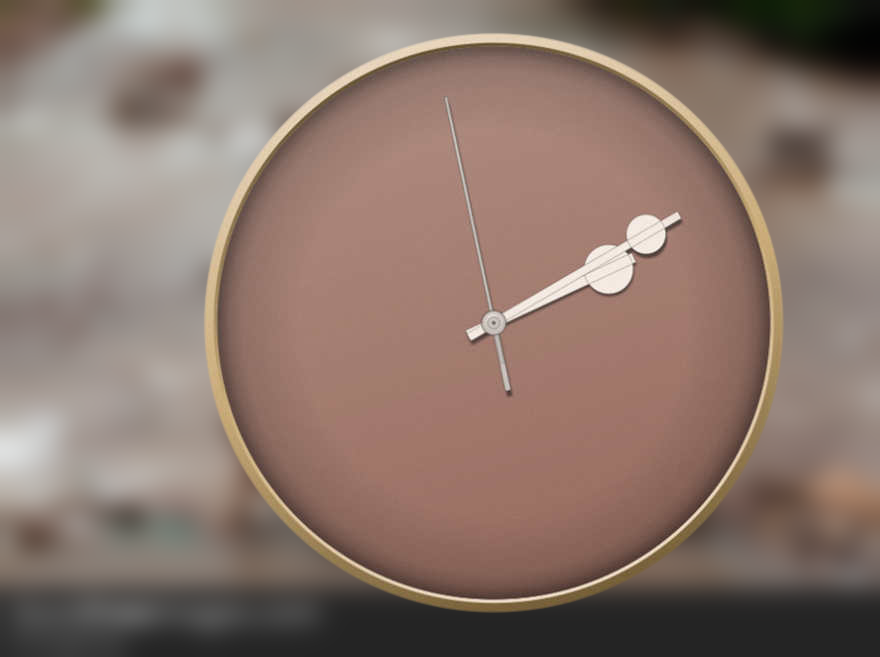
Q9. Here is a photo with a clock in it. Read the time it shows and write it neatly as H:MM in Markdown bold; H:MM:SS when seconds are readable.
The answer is **2:09:58**
